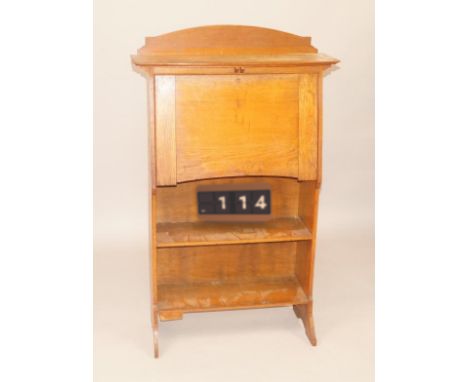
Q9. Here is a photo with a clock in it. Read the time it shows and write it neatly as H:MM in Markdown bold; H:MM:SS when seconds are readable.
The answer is **1:14**
